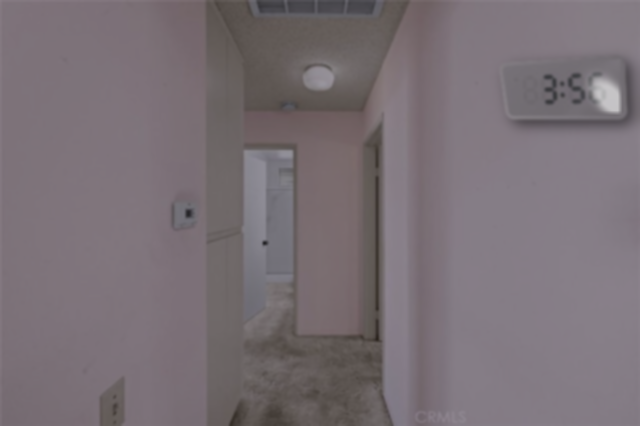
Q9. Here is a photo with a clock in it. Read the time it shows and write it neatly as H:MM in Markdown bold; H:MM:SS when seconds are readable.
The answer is **3:56**
